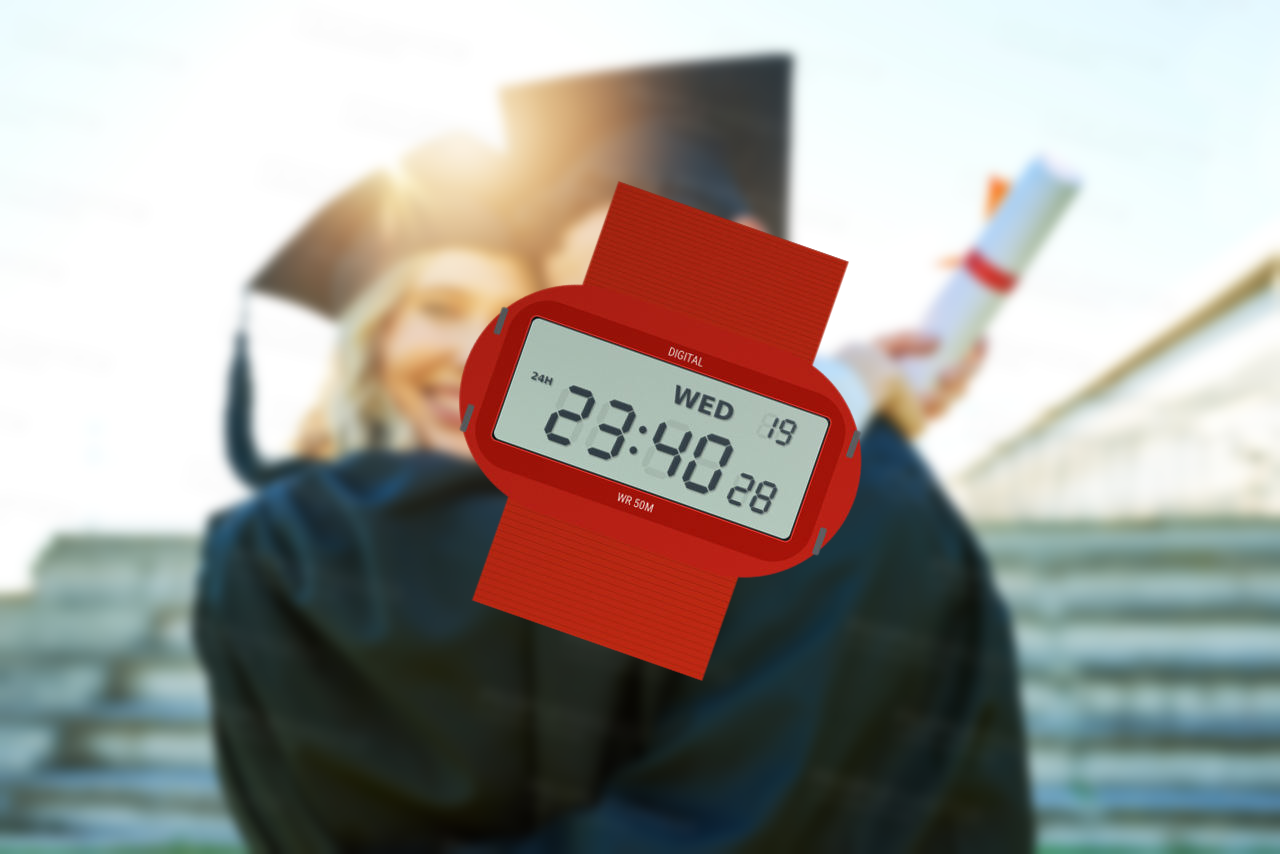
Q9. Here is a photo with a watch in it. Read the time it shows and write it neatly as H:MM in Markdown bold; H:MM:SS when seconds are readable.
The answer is **23:40:28**
